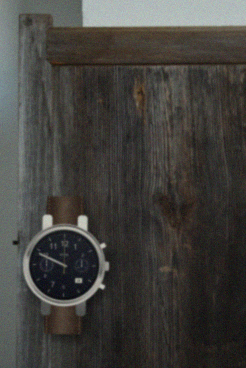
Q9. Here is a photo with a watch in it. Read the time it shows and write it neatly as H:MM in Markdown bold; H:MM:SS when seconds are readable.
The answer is **9:49**
